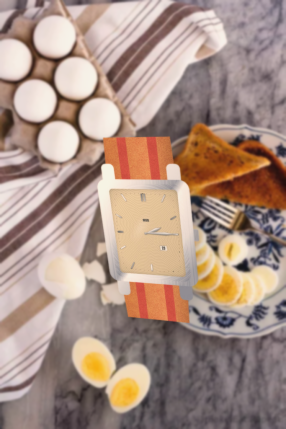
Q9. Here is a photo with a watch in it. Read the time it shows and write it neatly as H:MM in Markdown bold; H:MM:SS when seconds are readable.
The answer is **2:15**
